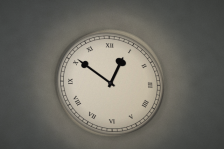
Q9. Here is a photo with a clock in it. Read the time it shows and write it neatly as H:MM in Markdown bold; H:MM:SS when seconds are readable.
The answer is **12:51**
